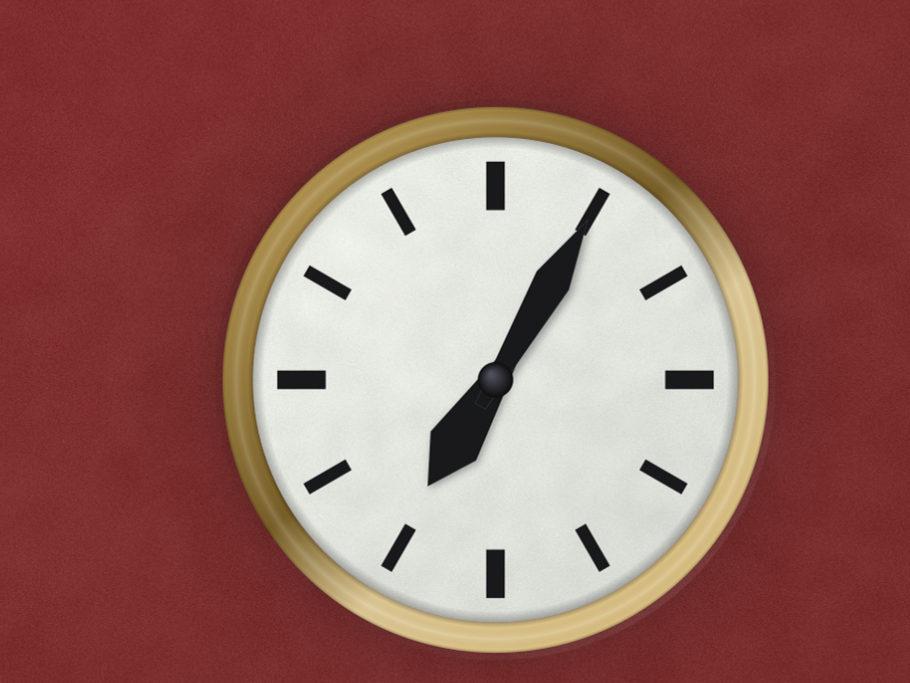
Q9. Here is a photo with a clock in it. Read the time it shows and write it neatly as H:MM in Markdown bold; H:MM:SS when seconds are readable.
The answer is **7:05**
